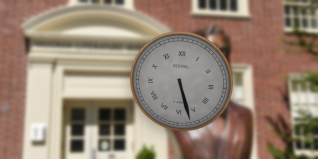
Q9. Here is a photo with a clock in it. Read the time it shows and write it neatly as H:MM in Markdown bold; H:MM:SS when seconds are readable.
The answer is **5:27**
